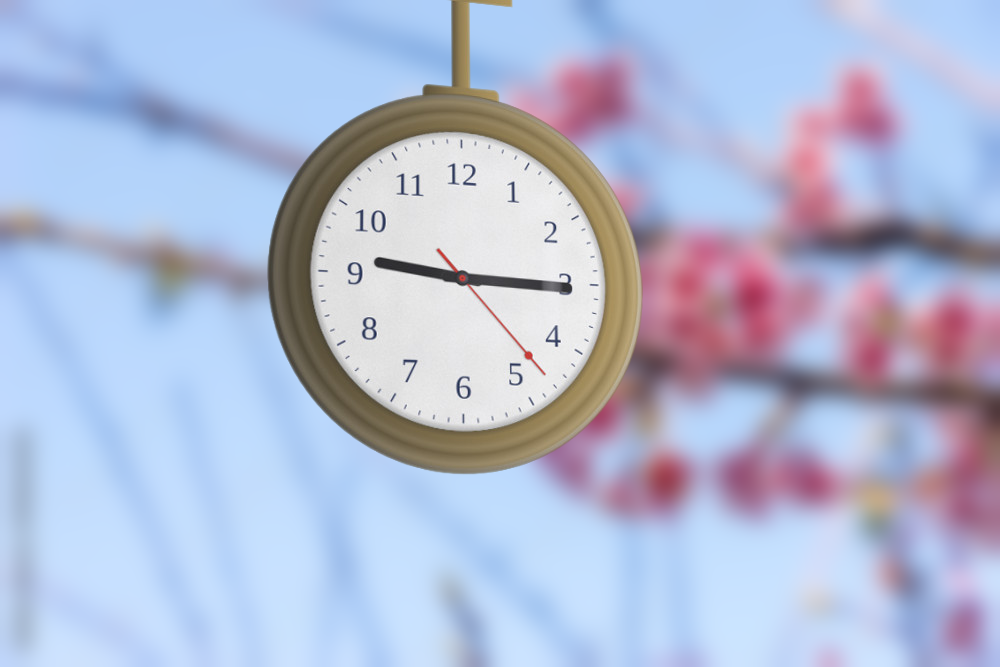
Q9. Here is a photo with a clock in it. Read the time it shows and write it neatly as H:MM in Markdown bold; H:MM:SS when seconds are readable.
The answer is **9:15:23**
